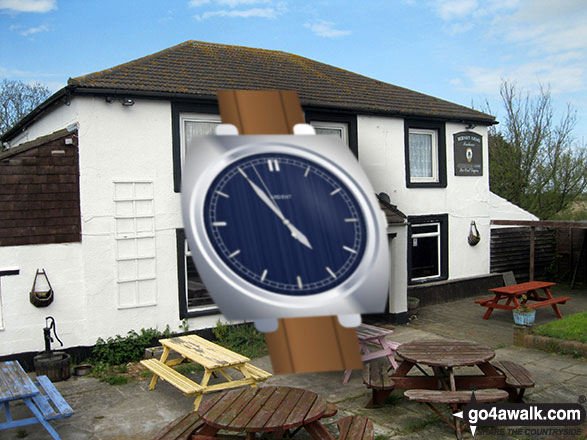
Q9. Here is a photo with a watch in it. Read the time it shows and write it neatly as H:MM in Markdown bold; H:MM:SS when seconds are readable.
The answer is **4:54:57**
